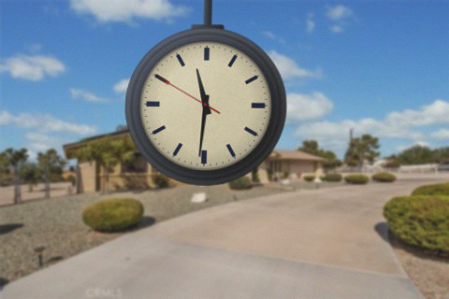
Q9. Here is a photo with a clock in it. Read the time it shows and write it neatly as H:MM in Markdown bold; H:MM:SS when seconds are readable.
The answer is **11:30:50**
